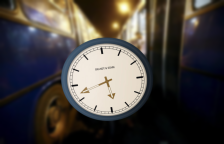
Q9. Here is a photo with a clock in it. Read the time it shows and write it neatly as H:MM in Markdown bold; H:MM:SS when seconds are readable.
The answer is **5:42**
